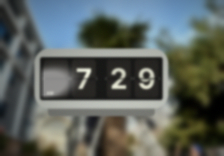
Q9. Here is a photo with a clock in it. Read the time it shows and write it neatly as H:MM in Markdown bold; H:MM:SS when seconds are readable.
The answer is **7:29**
